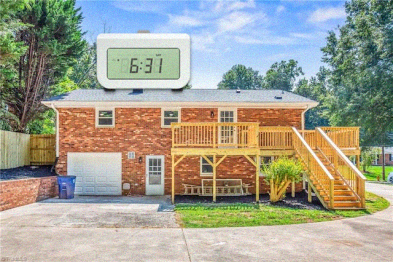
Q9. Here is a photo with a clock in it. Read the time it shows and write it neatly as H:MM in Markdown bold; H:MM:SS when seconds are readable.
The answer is **6:31**
